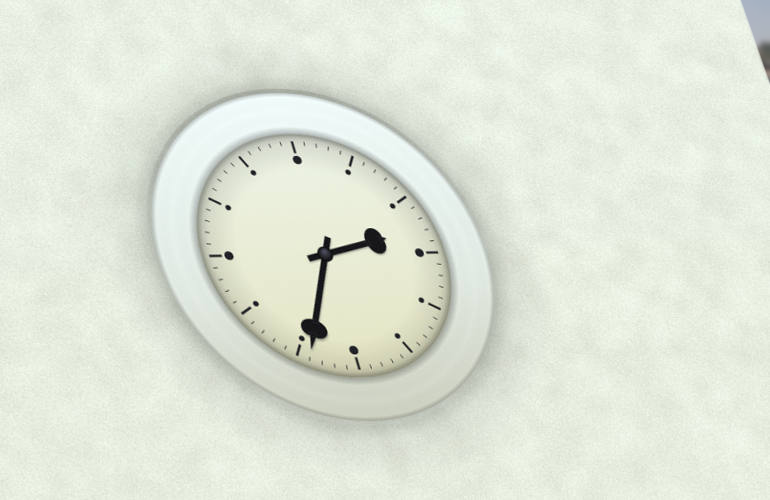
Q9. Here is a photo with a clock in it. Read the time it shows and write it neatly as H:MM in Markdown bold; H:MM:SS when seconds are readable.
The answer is **2:34**
